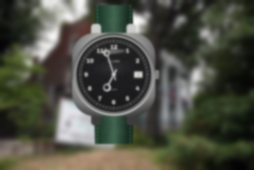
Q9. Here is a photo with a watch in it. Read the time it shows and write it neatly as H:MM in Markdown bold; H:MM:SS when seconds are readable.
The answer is **6:57**
